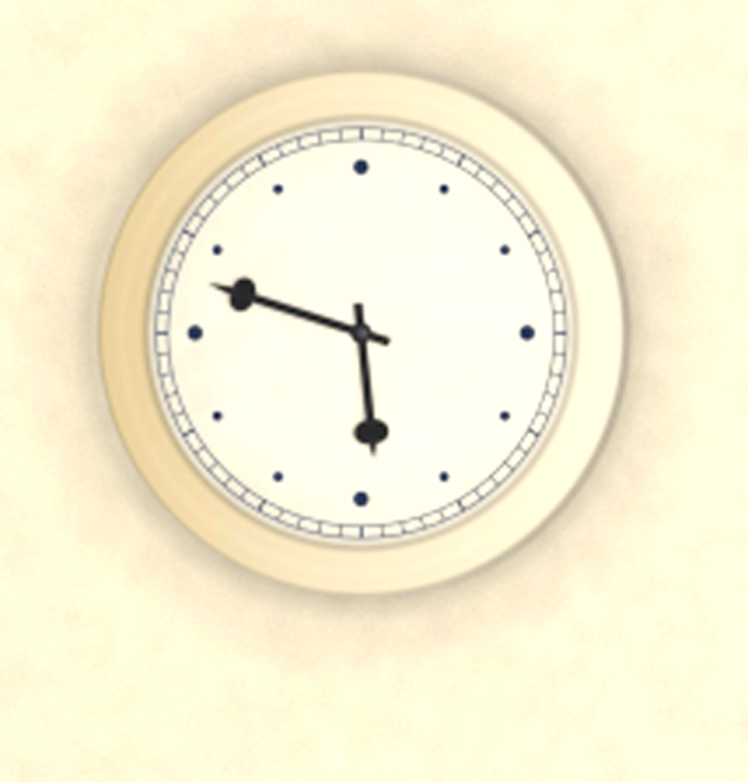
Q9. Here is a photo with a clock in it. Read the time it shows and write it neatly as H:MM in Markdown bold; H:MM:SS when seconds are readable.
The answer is **5:48**
